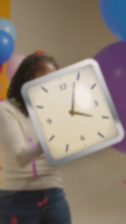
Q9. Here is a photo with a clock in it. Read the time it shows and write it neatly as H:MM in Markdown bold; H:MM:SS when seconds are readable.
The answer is **4:04**
